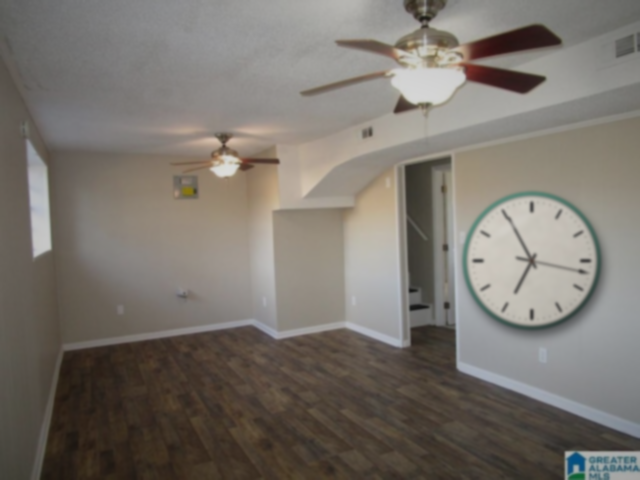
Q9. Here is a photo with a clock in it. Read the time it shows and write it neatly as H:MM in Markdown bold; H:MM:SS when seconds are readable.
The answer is **6:55:17**
